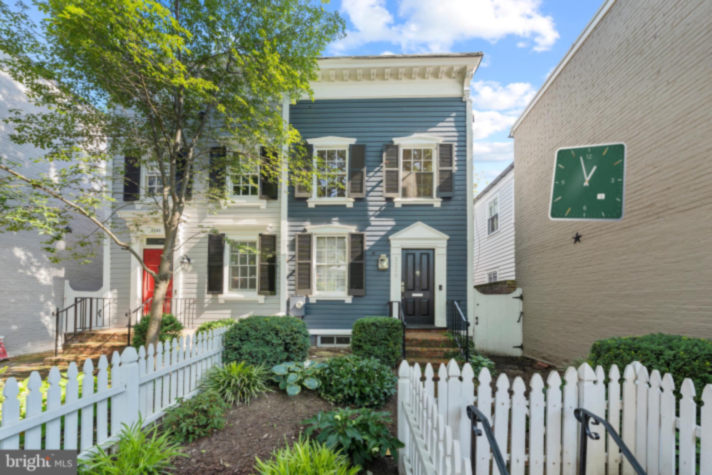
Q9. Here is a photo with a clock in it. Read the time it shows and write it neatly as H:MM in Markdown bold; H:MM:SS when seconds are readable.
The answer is **12:57**
